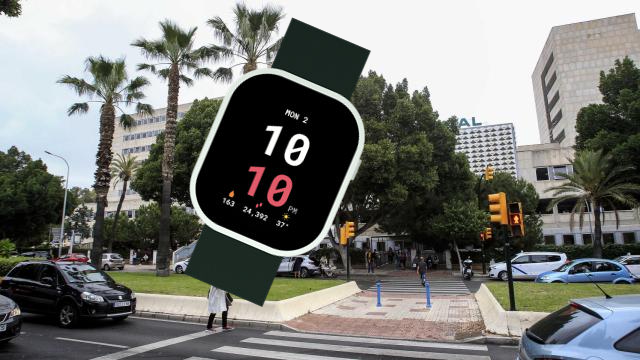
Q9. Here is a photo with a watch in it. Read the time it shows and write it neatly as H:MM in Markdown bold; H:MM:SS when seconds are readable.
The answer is **10:10**
